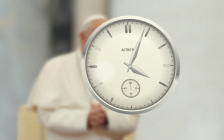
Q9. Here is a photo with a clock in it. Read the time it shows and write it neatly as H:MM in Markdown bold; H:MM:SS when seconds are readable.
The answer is **4:04**
